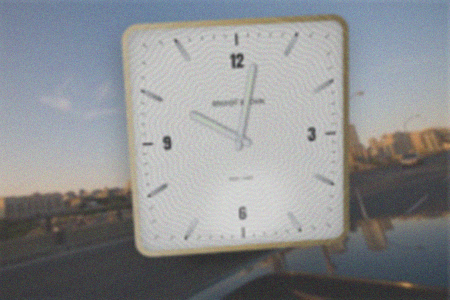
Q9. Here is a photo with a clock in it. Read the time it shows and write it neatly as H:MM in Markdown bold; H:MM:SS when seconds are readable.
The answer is **10:02**
